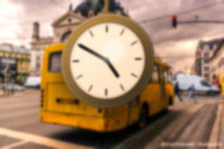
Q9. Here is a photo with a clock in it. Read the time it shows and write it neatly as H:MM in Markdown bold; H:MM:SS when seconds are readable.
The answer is **4:50**
